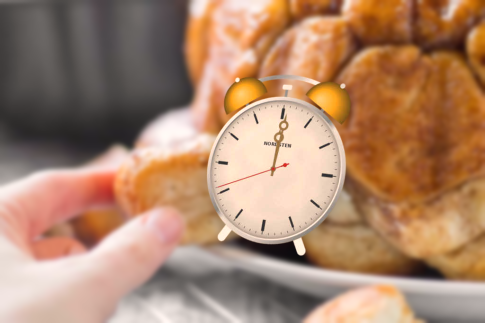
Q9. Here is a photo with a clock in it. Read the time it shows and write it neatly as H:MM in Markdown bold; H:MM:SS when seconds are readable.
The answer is **12:00:41**
